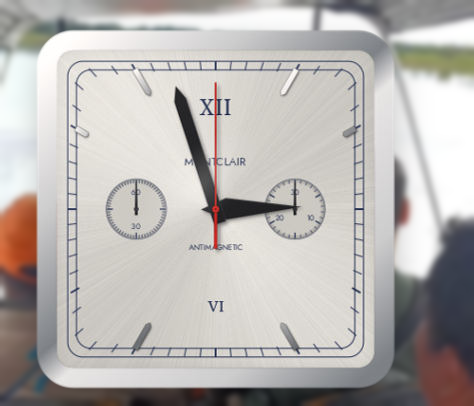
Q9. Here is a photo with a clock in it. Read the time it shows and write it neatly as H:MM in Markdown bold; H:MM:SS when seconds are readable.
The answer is **2:57**
